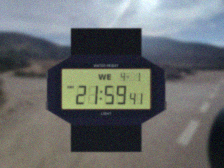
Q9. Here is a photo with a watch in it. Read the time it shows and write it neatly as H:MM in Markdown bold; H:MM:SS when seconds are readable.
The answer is **21:59:41**
